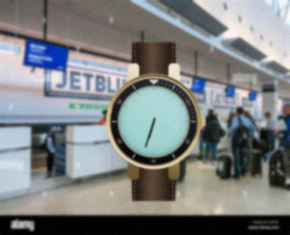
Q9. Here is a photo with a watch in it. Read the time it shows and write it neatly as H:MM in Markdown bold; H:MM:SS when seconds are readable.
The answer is **6:33**
